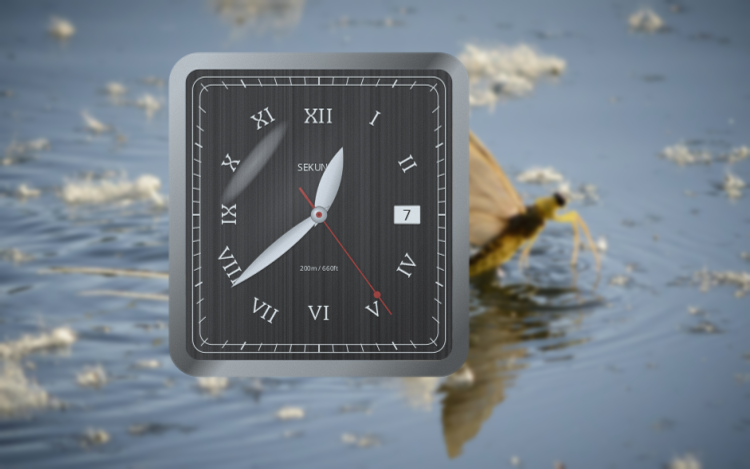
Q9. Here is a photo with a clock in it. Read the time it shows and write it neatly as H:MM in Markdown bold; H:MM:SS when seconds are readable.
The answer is **12:38:24**
